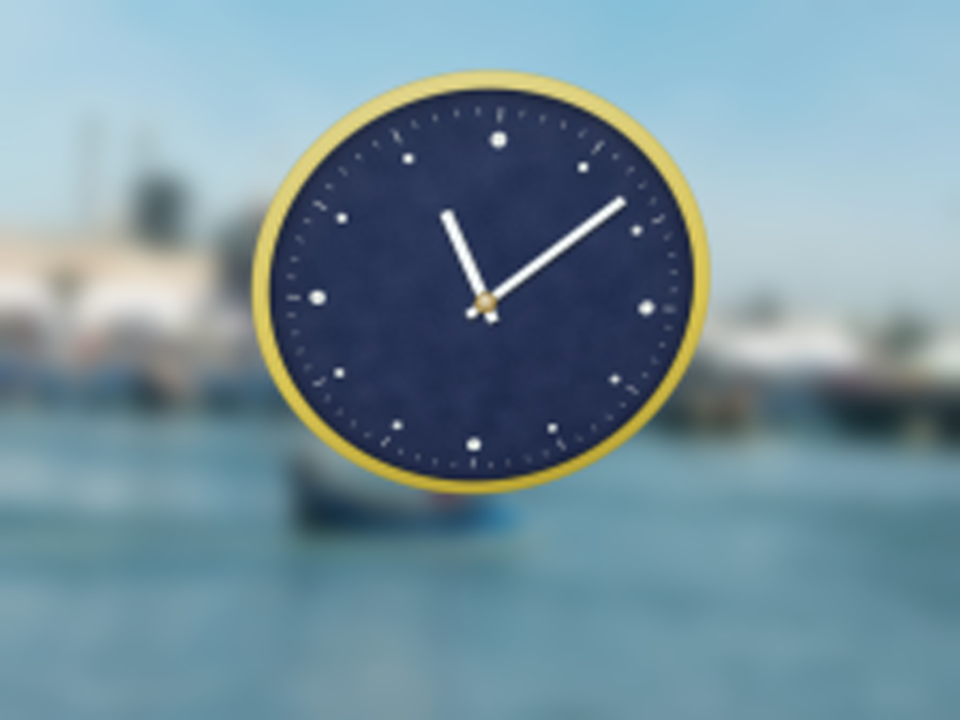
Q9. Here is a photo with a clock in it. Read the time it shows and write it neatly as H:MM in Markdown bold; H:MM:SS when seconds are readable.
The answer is **11:08**
